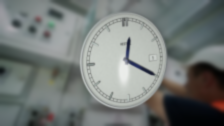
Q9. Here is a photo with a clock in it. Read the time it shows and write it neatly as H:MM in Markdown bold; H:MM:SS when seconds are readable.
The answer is **12:20**
